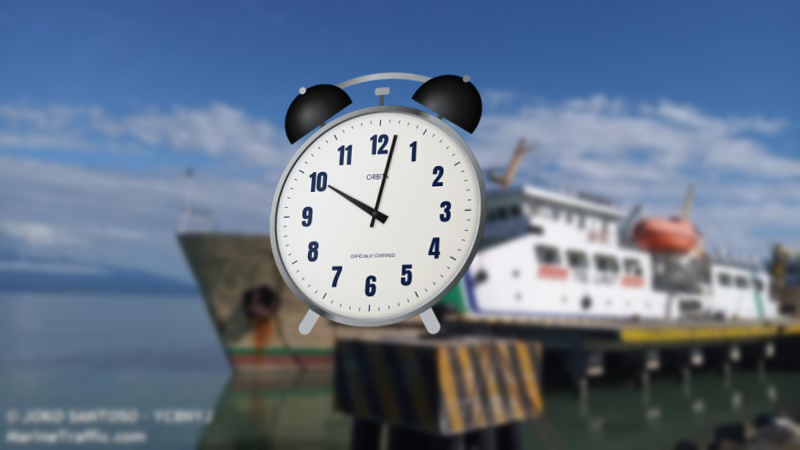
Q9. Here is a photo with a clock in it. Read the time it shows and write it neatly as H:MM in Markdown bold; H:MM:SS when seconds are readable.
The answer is **10:02**
